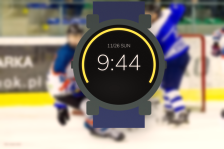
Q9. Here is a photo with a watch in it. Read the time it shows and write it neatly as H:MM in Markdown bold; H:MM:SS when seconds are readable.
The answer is **9:44**
